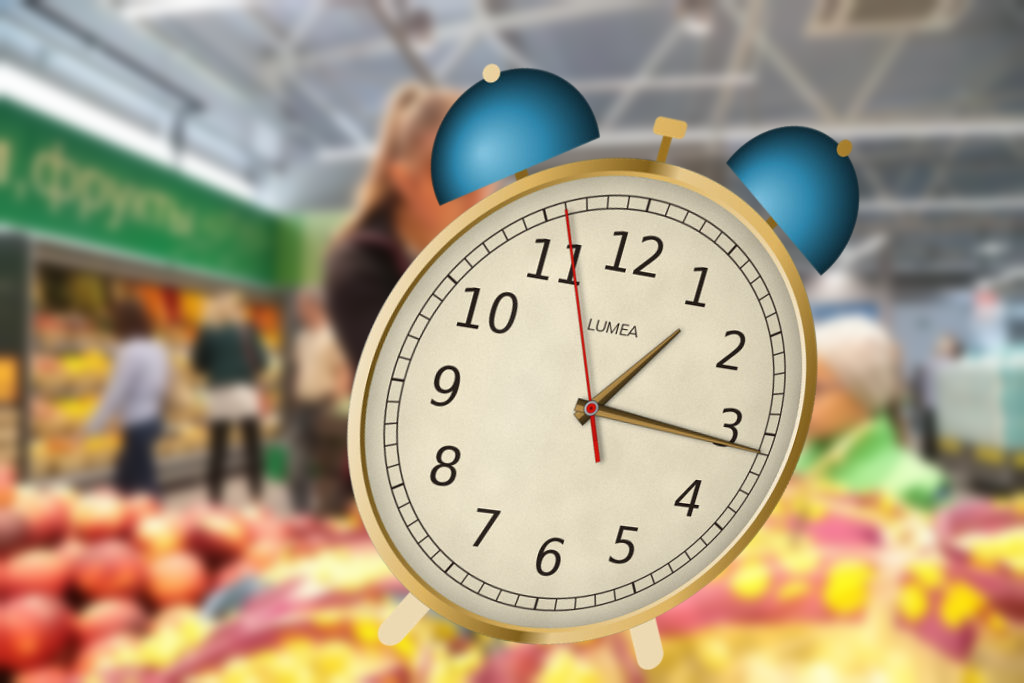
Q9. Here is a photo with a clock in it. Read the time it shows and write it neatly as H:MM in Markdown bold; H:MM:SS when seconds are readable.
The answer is **1:15:56**
